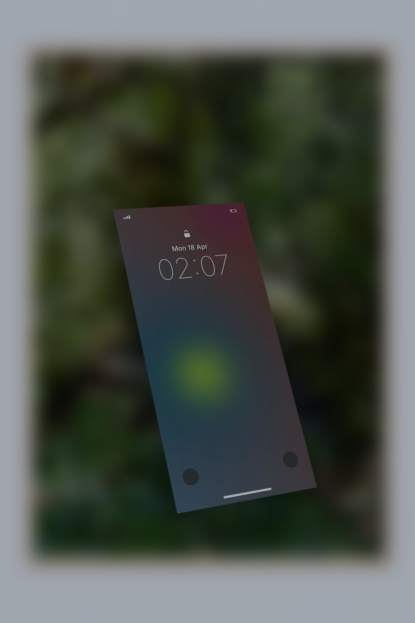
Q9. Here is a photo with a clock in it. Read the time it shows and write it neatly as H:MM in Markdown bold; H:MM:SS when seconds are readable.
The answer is **2:07**
